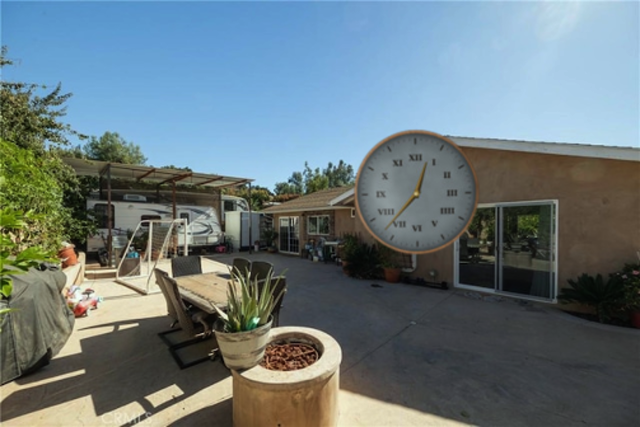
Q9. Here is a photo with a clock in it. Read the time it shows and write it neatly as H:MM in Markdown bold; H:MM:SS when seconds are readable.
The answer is **12:37**
